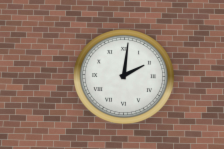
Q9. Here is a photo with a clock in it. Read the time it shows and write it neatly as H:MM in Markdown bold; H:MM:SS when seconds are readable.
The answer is **2:01**
